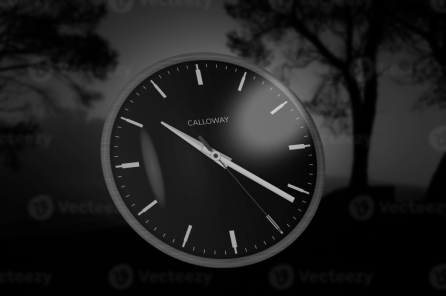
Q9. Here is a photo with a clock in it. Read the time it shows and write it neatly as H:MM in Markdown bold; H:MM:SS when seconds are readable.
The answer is **10:21:25**
